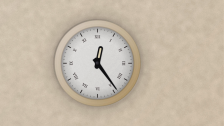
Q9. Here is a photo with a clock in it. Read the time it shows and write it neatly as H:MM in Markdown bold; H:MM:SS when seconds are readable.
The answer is **12:24**
